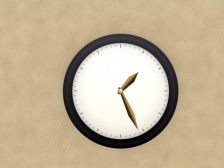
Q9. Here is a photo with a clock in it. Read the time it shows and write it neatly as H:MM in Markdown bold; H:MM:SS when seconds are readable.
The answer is **1:26**
